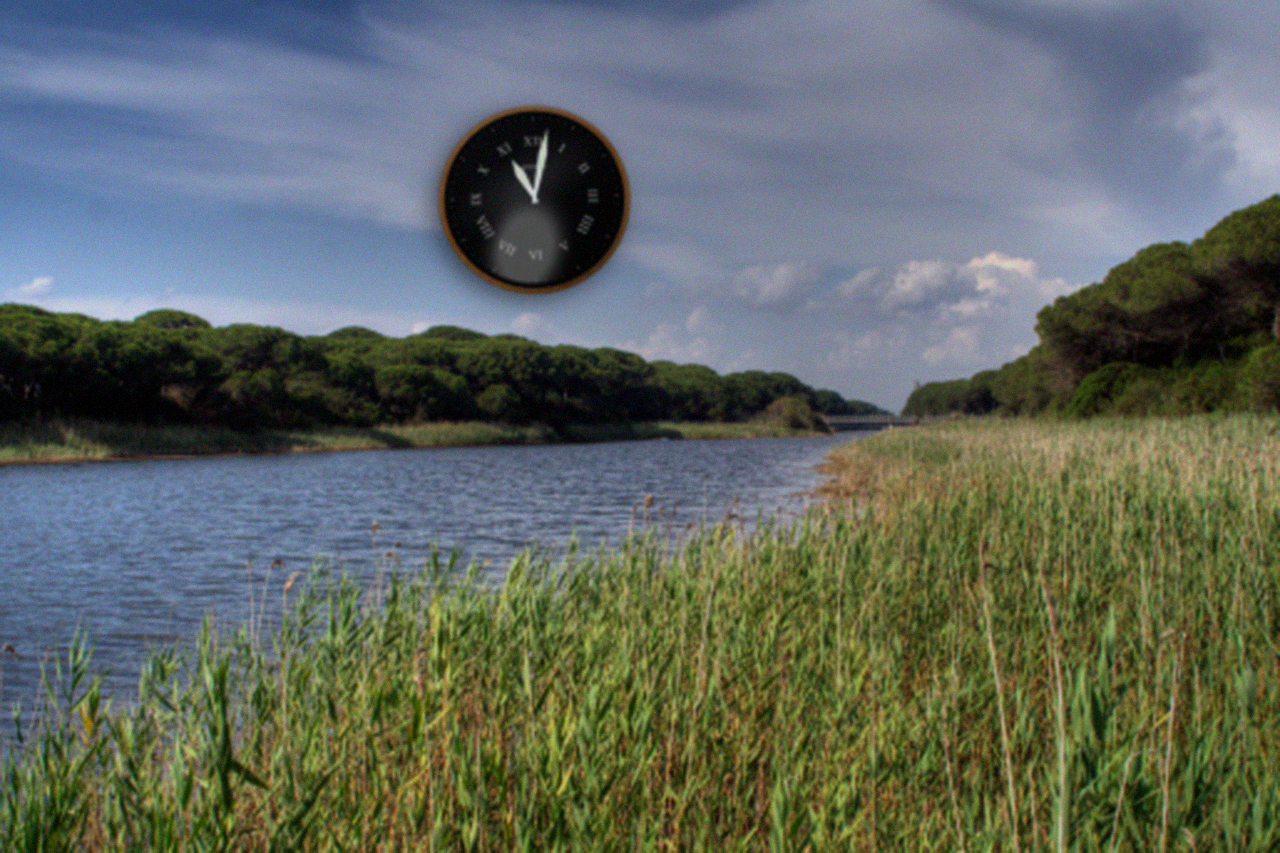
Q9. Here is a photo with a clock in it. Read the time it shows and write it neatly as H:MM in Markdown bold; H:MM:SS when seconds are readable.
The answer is **11:02**
